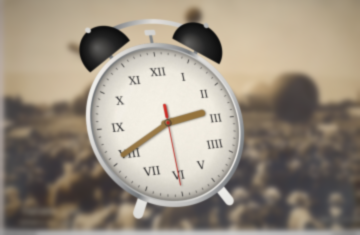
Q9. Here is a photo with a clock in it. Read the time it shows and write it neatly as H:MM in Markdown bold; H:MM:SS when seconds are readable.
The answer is **2:40:30**
